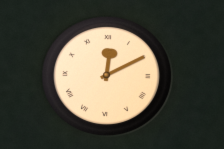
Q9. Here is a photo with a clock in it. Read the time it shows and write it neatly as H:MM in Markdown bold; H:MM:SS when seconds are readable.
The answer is **12:10**
